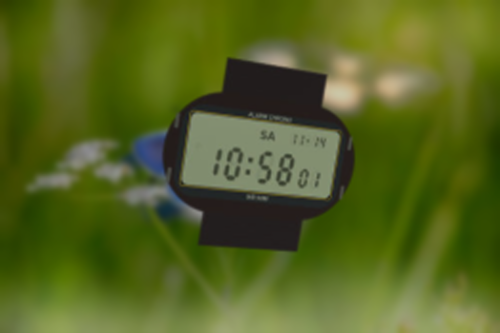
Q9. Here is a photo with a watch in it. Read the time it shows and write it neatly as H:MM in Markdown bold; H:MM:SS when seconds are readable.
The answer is **10:58:01**
